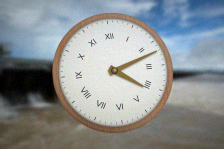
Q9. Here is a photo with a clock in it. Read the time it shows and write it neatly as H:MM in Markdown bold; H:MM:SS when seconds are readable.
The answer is **4:12**
